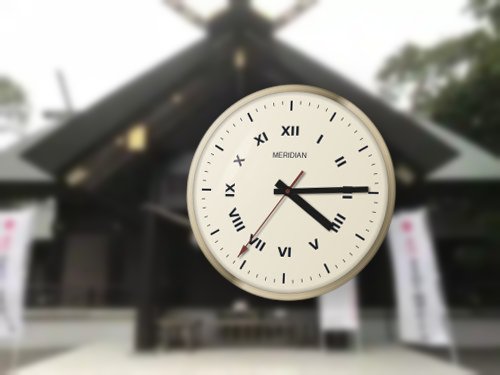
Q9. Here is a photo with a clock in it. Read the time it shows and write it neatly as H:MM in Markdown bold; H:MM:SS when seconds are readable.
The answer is **4:14:36**
